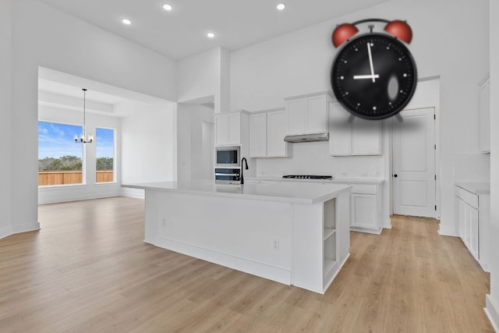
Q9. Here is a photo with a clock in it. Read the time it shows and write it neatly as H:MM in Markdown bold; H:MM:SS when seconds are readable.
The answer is **8:59**
